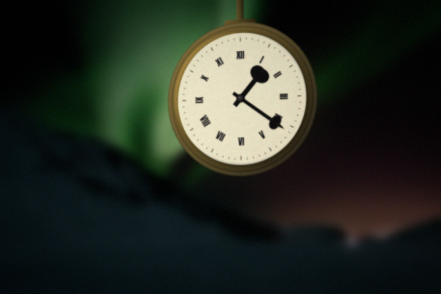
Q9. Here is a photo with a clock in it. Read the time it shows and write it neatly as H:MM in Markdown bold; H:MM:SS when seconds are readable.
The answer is **1:21**
